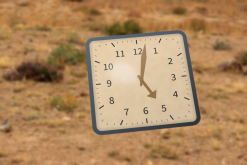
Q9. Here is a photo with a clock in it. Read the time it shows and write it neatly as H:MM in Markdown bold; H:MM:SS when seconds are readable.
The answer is **5:02**
